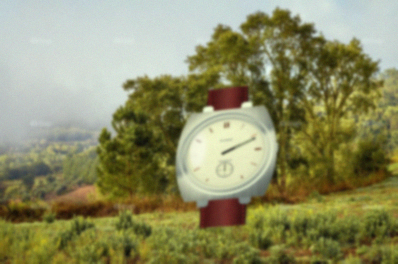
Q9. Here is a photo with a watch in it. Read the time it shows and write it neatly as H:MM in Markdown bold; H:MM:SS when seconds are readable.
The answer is **2:11**
